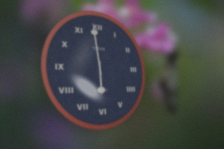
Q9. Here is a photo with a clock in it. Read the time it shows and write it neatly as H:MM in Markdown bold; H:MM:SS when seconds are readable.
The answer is **5:59**
